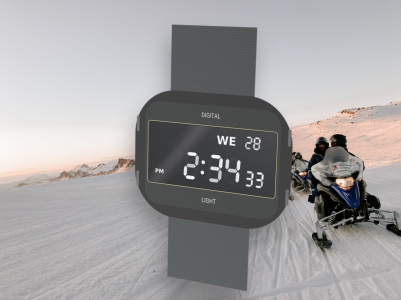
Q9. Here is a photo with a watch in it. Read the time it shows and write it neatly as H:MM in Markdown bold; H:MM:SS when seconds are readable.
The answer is **2:34:33**
